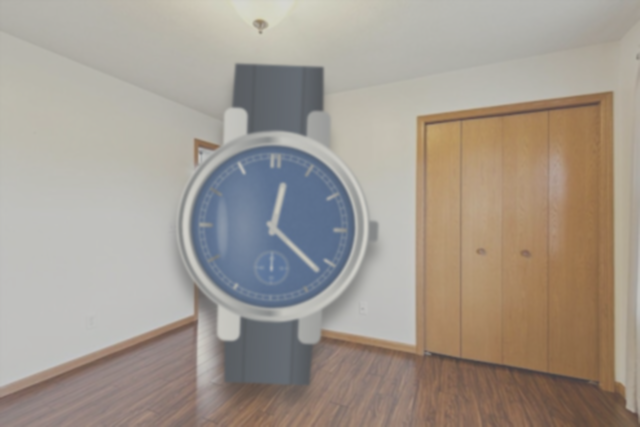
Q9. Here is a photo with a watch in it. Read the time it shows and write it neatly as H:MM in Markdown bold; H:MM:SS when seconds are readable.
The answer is **12:22**
